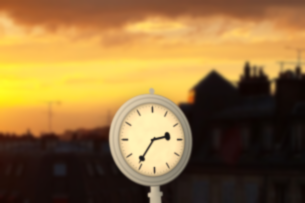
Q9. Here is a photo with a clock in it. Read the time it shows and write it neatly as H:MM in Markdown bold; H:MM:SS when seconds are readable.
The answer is **2:36**
